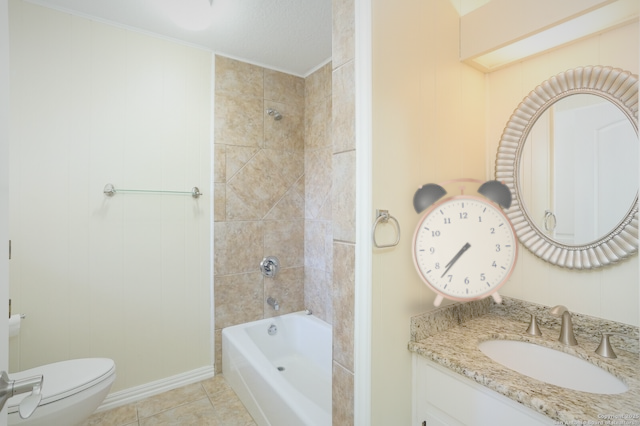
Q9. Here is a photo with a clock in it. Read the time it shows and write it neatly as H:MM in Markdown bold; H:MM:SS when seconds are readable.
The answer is **7:37**
